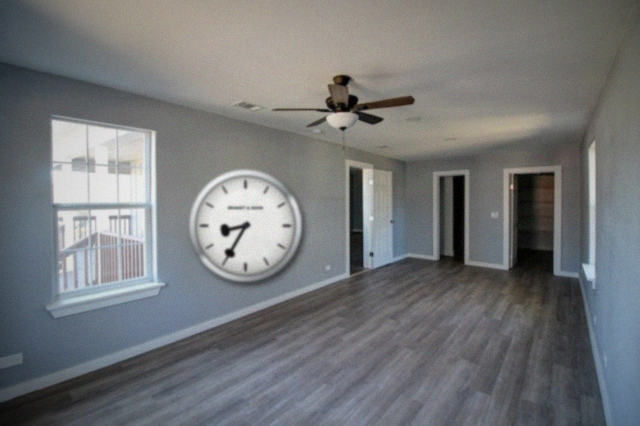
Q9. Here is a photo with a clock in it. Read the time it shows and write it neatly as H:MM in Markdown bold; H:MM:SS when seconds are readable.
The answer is **8:35**
